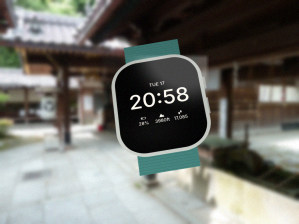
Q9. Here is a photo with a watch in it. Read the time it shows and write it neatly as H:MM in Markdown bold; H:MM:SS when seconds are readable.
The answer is **20:58**
